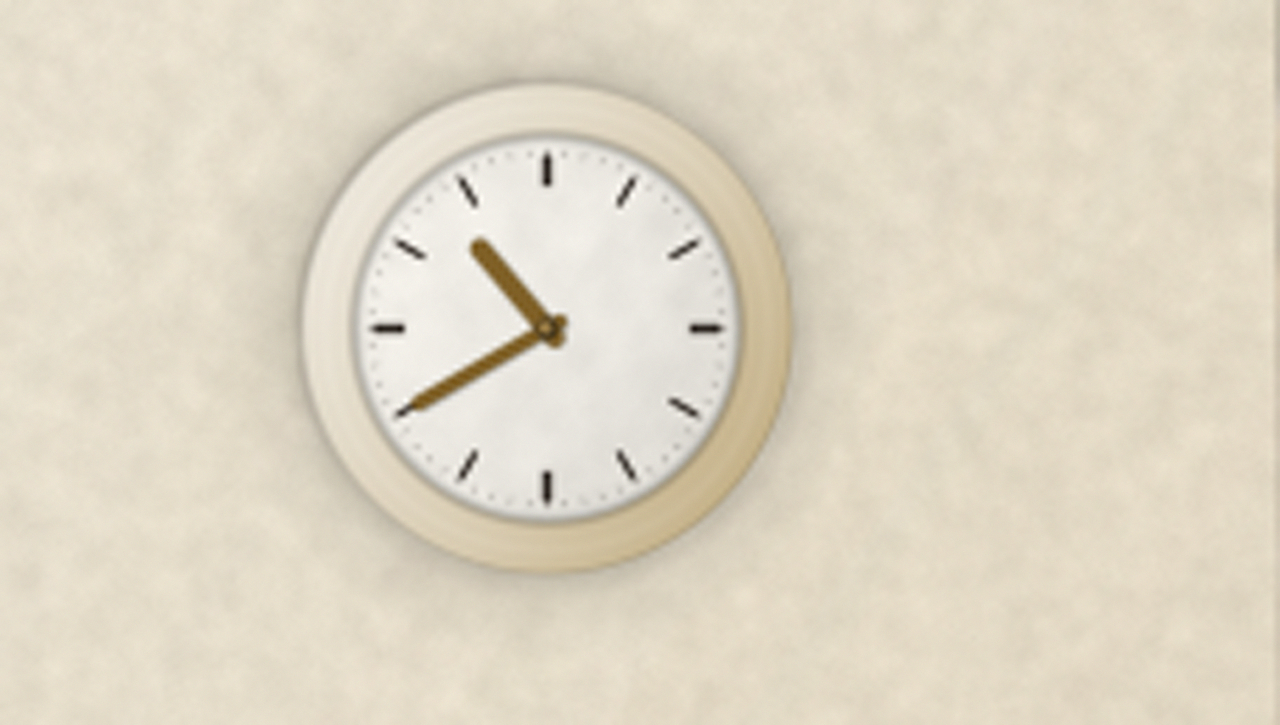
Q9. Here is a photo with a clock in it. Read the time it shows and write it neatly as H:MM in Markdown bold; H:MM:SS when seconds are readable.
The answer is **10:40**
